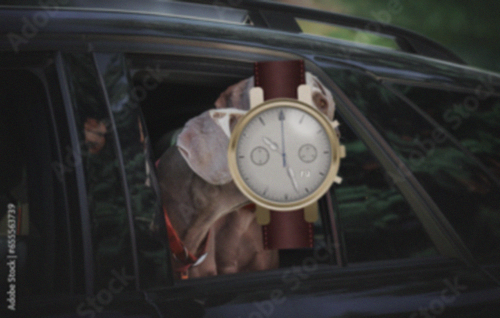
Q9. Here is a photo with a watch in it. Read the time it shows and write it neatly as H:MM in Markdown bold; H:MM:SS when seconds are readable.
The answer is **10:27**
